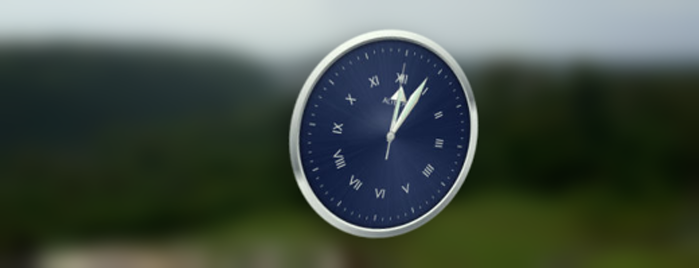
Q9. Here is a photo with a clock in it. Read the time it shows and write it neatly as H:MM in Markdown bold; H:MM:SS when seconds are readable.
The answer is **12:04:00**
